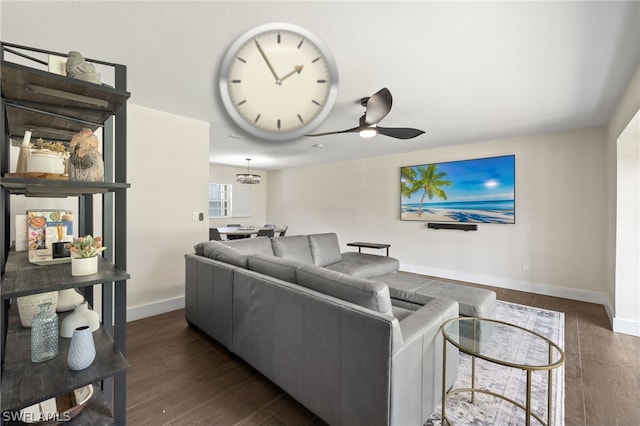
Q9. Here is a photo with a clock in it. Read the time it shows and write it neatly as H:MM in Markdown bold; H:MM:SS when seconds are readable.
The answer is **1:55**
